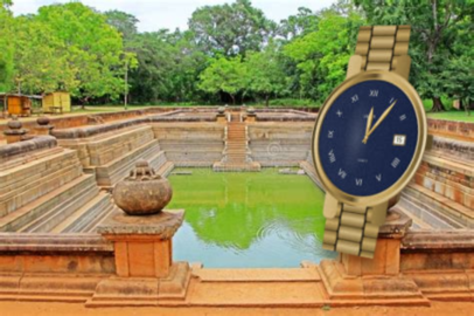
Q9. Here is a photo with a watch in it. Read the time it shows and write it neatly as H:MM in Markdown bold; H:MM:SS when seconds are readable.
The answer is **12:06**
